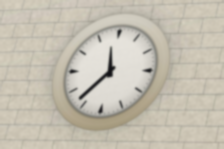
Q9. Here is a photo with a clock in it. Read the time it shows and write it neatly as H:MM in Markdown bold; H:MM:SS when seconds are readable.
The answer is **11:37**
